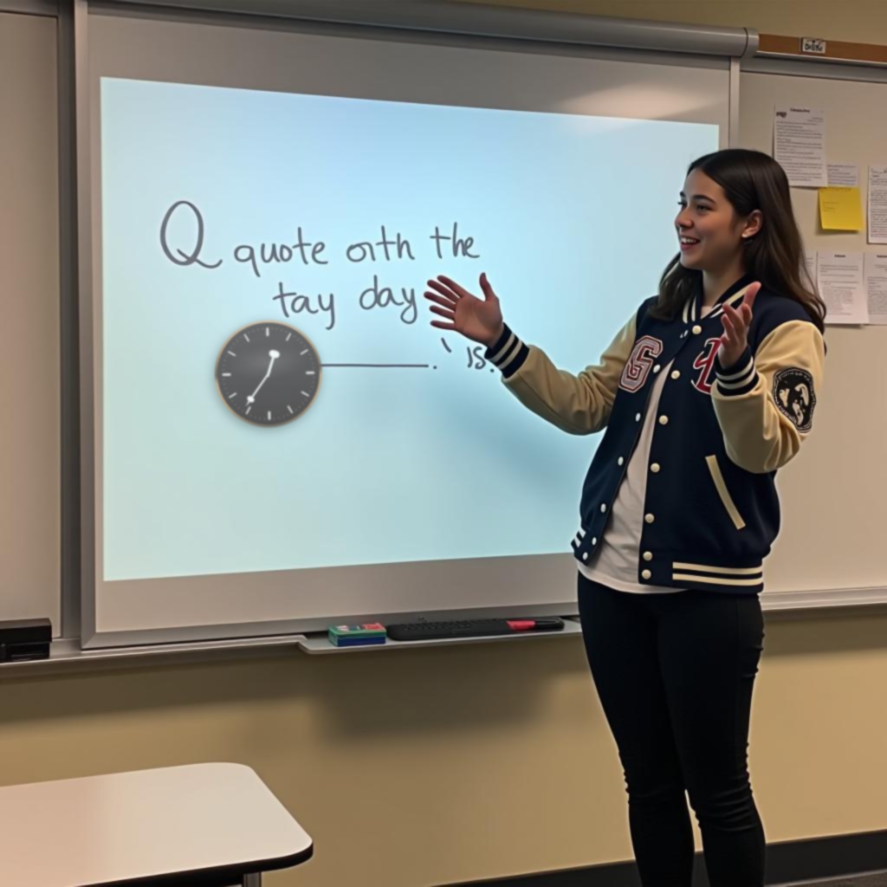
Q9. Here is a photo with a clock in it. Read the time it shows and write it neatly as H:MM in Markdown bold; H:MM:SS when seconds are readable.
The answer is **12:36**
